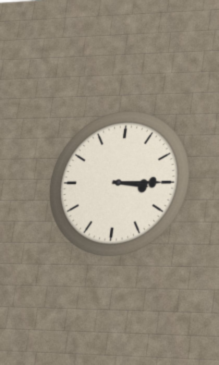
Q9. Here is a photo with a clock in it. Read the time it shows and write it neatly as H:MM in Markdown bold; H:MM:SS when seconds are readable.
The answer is **3:15**
